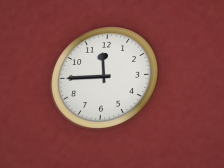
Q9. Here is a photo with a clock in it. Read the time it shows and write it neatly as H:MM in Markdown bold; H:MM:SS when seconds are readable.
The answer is **11:45**
